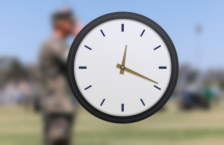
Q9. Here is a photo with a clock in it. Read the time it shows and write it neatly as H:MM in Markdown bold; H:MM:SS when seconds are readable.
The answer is **12:19**
